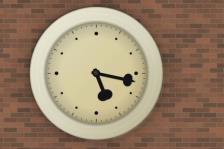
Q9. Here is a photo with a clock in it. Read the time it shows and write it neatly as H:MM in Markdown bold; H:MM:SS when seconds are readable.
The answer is **5:17**
